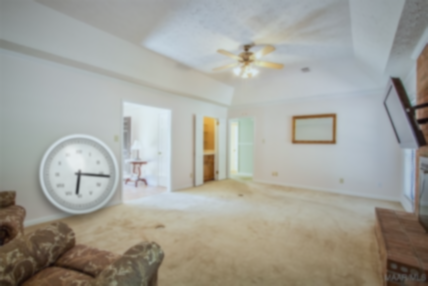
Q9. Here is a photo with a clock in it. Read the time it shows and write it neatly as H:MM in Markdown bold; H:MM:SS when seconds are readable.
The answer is **6:16**
